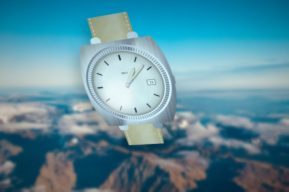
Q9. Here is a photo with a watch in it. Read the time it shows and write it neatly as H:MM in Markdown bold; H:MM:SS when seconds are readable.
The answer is **1:08**
